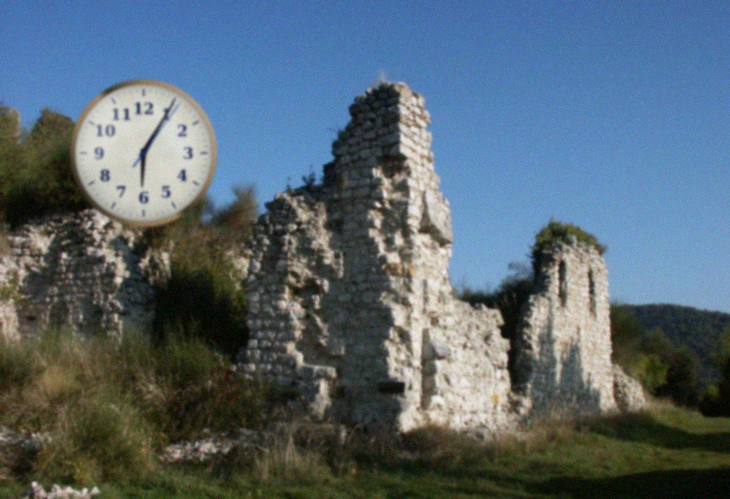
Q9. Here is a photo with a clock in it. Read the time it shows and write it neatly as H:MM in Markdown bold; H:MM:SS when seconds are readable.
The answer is **6:05:06**
